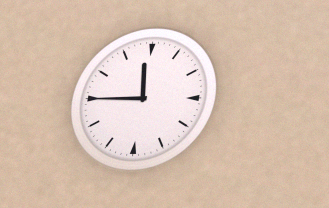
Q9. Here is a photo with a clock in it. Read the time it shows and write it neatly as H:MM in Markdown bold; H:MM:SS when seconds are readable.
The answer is **11:45**
